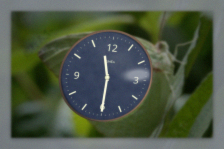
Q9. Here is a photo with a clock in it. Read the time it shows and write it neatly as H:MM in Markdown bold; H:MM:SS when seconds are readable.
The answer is **11:30**
